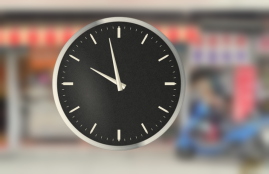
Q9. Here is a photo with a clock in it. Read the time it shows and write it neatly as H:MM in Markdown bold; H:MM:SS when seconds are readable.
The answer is **9:58**
